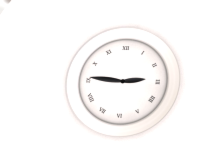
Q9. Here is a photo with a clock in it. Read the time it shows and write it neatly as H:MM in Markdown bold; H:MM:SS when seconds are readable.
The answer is **2:46**
